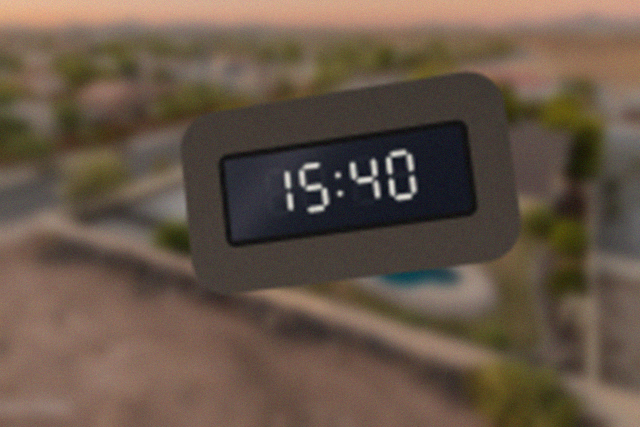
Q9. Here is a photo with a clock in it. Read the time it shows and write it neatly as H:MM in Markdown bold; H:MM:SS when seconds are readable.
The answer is **15:40**
